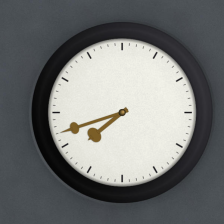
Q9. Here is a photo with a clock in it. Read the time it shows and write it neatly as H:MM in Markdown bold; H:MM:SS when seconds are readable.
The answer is **7:42**
